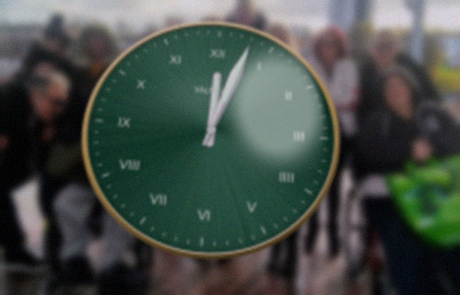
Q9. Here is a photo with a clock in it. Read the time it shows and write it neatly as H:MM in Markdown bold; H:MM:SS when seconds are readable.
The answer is **12:03**
